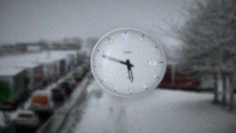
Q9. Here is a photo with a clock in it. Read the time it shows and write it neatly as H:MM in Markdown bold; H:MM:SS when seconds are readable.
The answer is **5:49**
